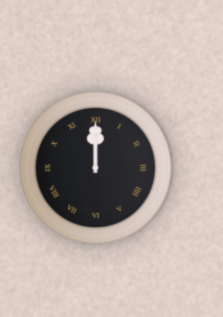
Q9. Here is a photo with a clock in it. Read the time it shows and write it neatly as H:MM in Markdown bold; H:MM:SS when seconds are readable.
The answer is **12:00**
